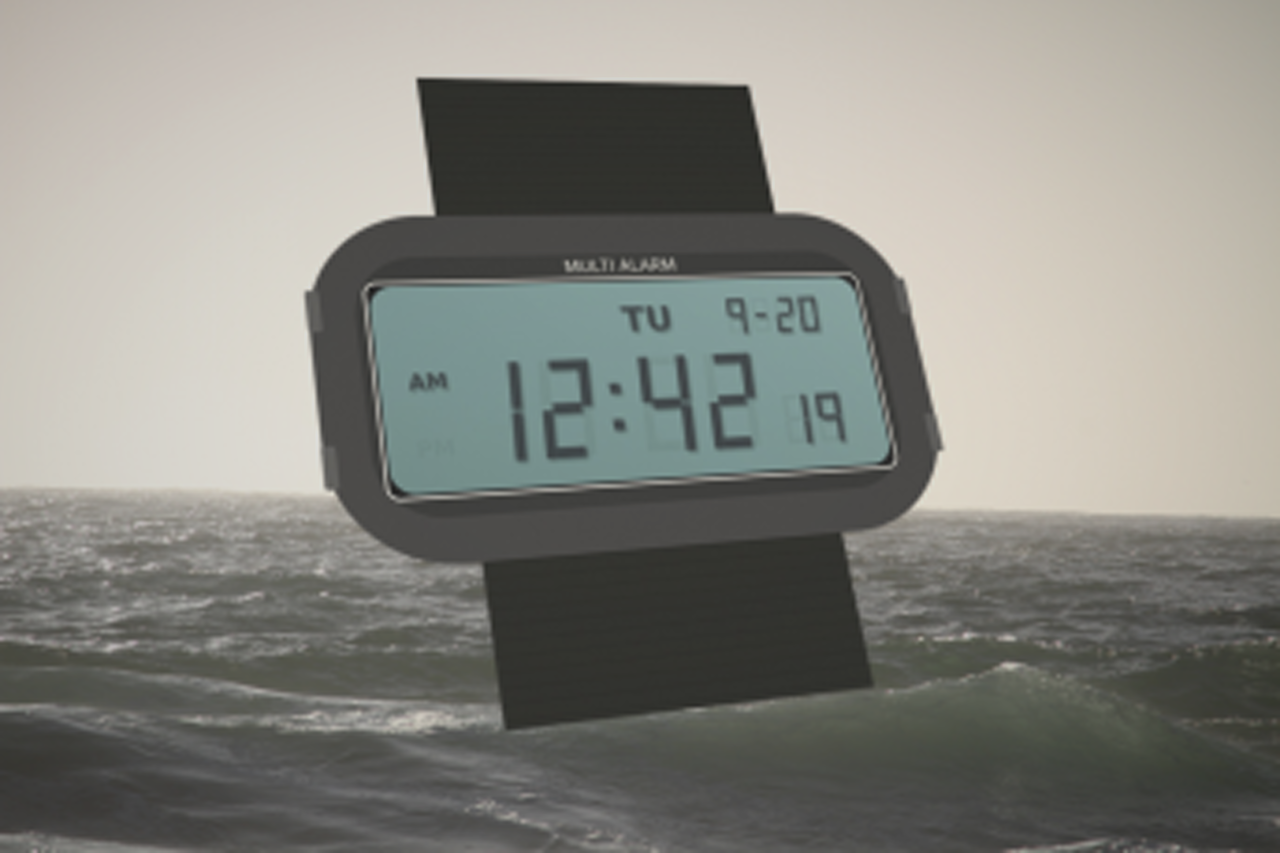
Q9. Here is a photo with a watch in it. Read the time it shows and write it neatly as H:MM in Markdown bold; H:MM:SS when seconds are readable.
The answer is **12:42:19**
